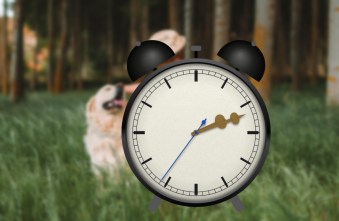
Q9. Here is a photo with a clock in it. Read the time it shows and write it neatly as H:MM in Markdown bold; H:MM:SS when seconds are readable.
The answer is **2:11:36**
